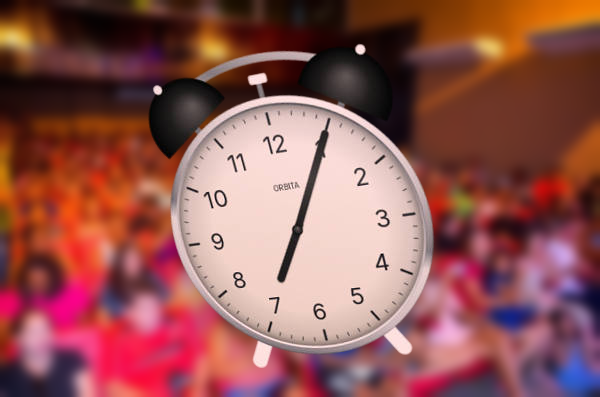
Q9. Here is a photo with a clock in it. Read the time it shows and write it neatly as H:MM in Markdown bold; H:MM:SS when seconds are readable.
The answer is **7:05**
